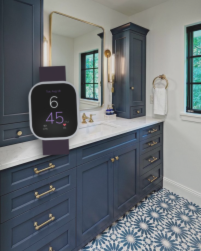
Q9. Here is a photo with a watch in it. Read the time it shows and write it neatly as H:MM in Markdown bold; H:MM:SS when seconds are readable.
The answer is **6:45**
